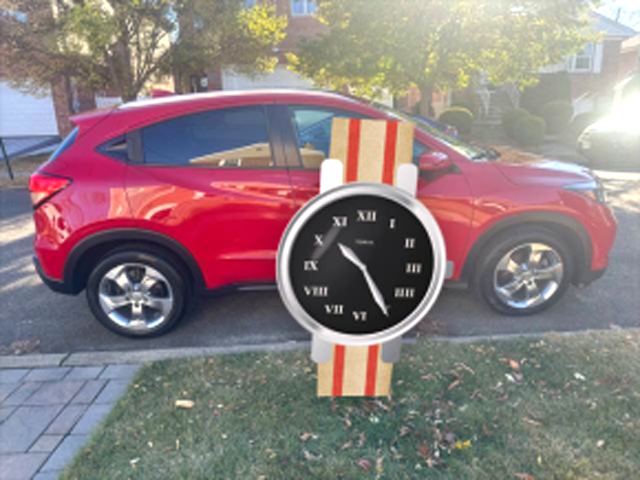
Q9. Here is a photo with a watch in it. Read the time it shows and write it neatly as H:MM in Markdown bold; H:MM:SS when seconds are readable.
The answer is **10:25**
